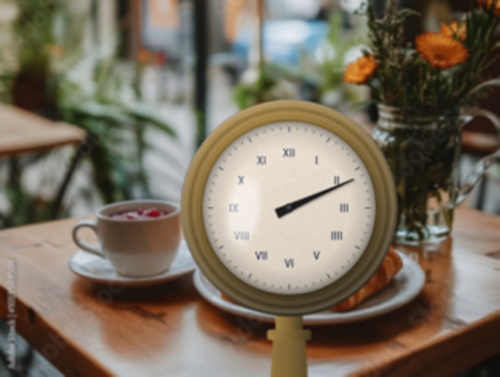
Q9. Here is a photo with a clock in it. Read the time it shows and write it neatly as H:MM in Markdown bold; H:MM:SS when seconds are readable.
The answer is **2:11**
